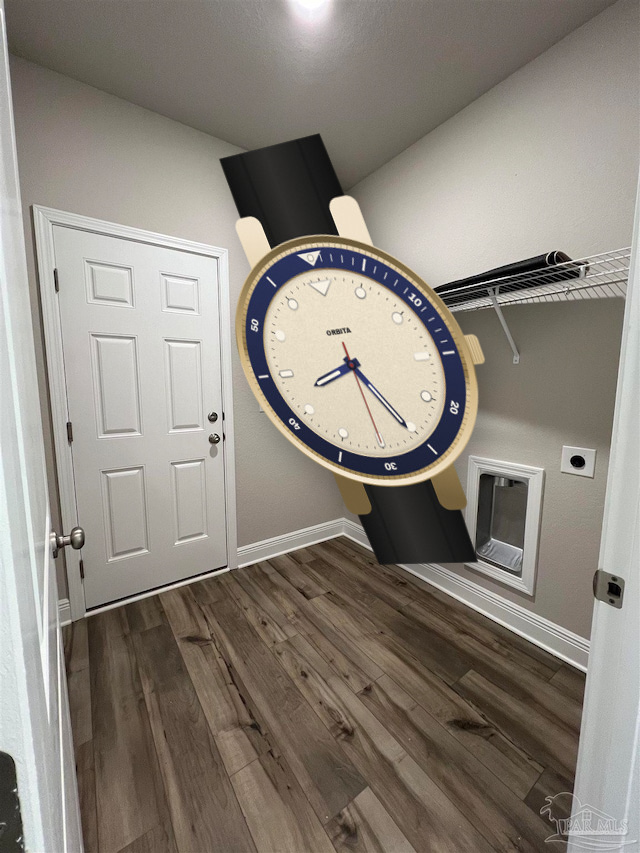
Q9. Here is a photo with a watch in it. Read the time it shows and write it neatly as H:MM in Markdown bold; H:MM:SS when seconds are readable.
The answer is **8:25:30**
